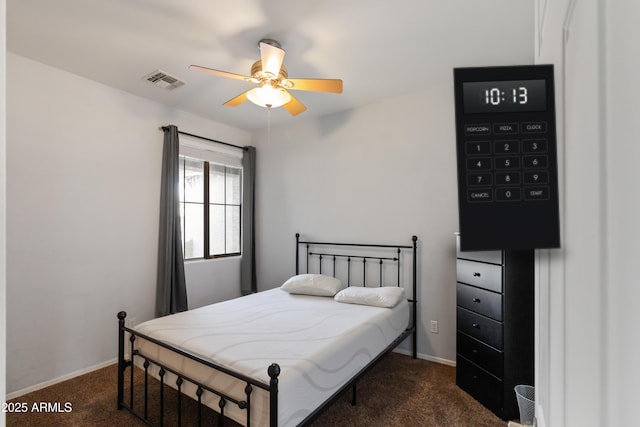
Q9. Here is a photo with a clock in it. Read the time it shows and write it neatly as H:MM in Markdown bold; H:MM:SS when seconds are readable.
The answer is **10:13**
